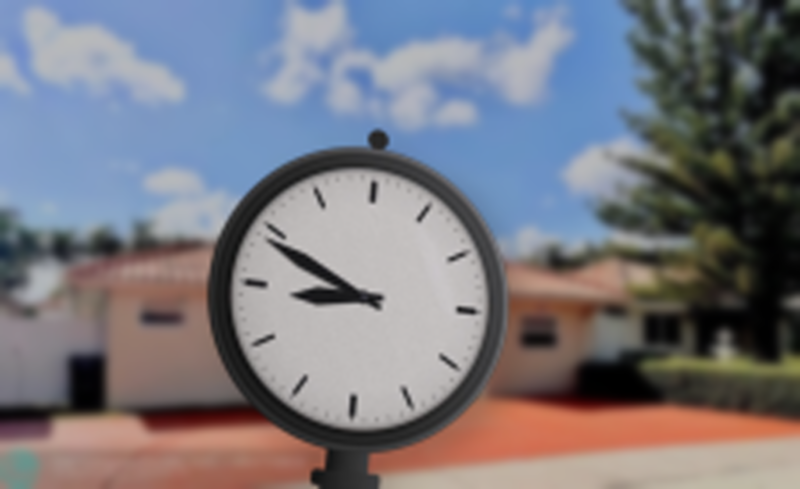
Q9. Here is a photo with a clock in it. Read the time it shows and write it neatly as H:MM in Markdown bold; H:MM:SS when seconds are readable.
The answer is **8:49**
